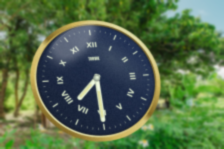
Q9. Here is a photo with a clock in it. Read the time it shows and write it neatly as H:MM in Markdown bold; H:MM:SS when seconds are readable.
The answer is **7:30**
